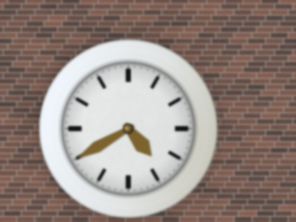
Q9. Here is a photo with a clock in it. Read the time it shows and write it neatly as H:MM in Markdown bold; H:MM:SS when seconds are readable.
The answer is **4:40**
